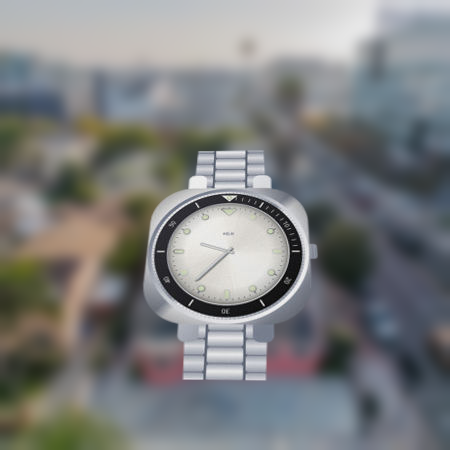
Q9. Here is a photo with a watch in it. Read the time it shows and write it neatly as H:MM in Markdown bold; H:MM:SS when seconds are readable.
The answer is **9:37**
